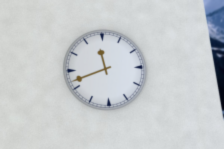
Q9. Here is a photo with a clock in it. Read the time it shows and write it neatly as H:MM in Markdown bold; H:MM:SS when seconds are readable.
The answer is **11:42**
